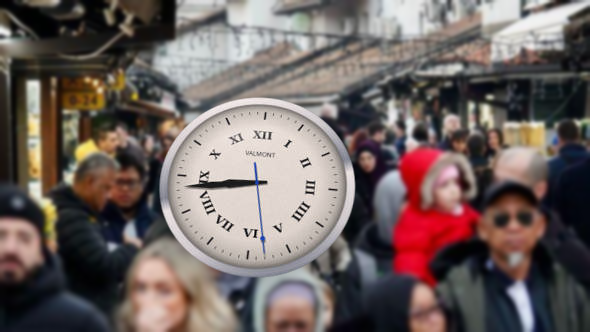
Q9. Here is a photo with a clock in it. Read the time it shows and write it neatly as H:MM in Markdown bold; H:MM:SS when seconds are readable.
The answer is **8:43:28**
